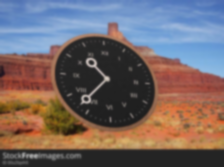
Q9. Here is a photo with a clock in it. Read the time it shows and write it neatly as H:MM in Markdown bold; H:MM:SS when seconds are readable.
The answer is **10:37**
